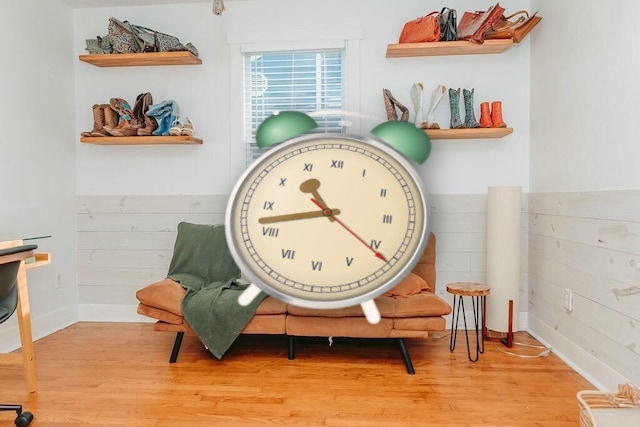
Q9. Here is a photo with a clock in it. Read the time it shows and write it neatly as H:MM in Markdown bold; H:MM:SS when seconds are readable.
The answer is **10:42:21**
